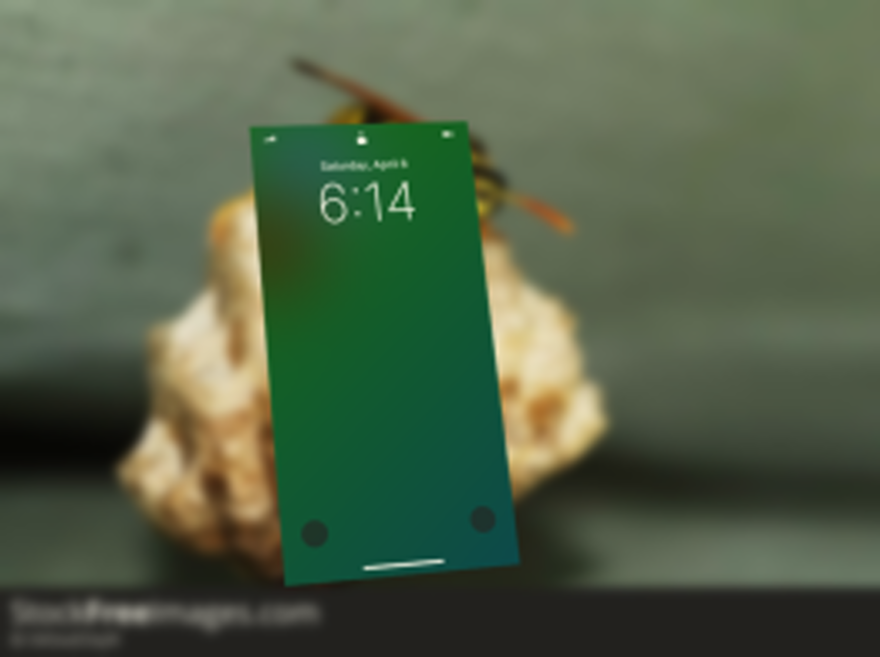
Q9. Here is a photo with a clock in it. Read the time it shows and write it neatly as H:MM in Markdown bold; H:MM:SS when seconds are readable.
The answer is **6:14**
